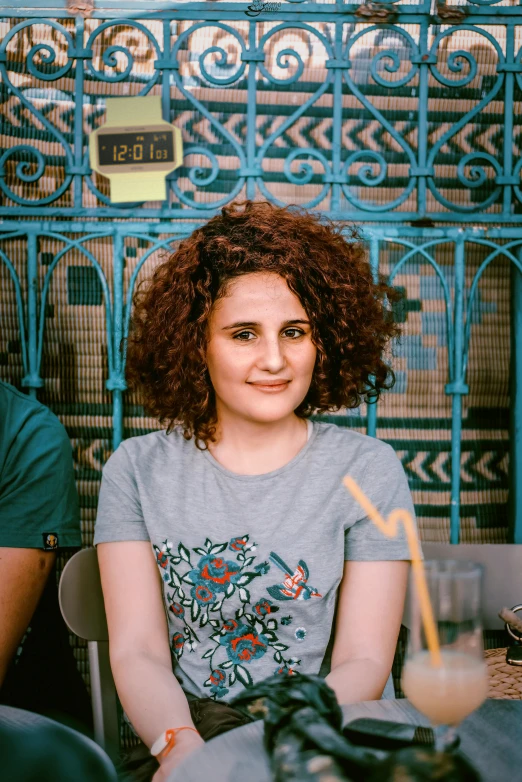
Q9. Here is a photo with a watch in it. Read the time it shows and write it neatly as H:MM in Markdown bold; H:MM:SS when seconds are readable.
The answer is **12:01**
